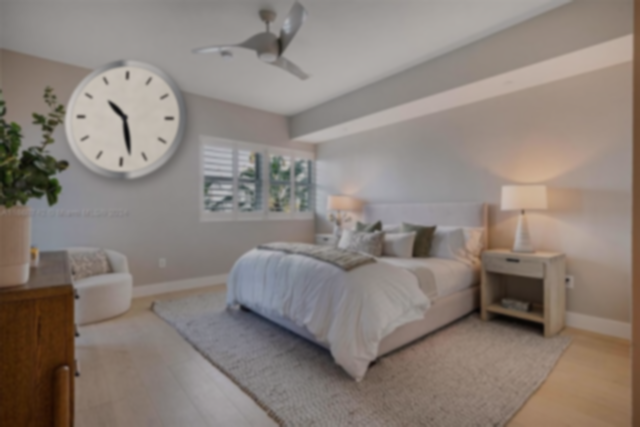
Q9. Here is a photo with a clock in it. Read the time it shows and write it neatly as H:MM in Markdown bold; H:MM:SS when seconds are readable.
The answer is **10:28**
